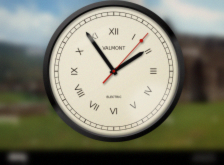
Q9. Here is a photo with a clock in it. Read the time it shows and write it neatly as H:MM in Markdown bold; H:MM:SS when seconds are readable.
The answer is **1:54:07**
